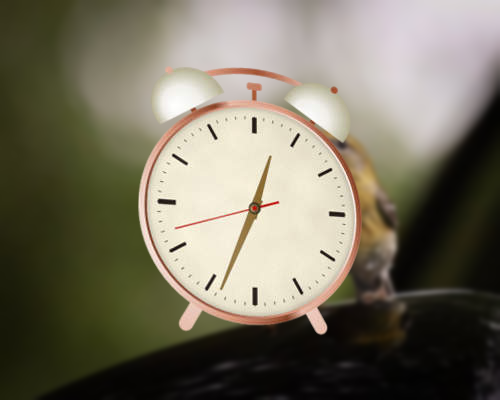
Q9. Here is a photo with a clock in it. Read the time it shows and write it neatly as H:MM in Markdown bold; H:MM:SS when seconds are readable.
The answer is **12:33:42**
